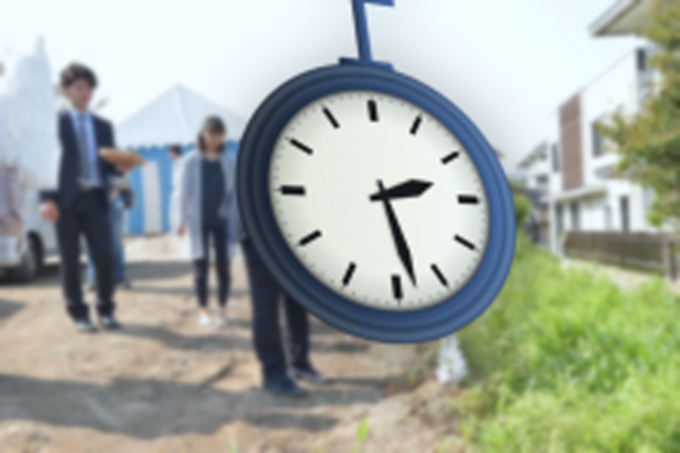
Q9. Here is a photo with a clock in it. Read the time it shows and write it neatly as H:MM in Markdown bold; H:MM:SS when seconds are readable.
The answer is **2:28**
